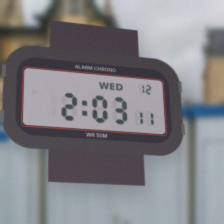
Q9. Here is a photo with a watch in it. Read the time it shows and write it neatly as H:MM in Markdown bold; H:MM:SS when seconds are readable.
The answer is **2:03:11**
